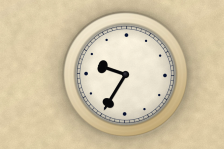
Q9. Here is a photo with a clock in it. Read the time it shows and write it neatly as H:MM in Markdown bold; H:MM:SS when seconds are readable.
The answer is **9:35**
